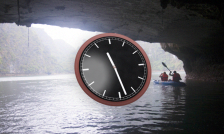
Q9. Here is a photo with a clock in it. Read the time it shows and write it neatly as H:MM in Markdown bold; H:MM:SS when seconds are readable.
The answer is **11:28**
